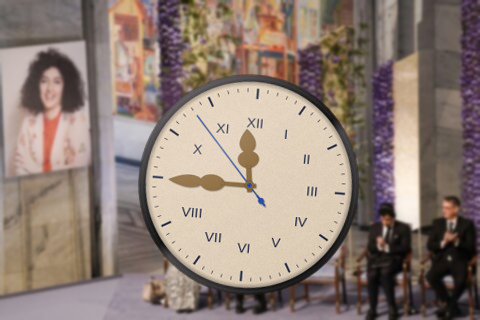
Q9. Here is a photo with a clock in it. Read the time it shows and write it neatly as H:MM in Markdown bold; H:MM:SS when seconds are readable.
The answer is **11:44:53**
